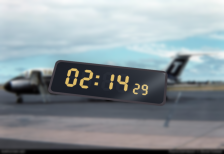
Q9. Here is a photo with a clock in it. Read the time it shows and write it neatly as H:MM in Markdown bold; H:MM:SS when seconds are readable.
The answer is **2:14:29**
